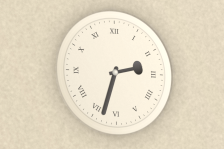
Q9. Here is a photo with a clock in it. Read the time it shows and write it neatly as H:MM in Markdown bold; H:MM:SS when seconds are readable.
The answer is **2:33**
